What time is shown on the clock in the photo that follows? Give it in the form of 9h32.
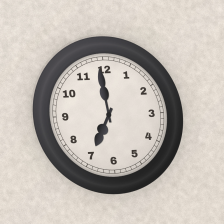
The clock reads 6h59
